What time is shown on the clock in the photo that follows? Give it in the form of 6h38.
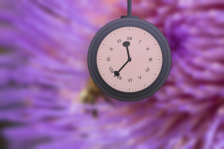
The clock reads 11h37
